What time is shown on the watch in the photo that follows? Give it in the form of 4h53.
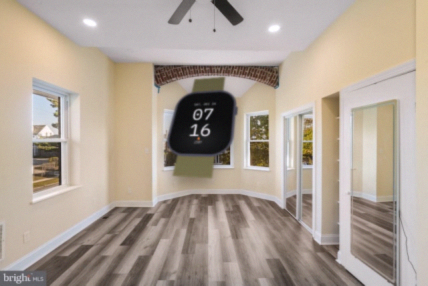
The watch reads 7h16
